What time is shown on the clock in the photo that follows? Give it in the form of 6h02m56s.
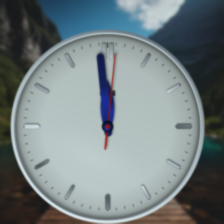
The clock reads 11h59m01s
